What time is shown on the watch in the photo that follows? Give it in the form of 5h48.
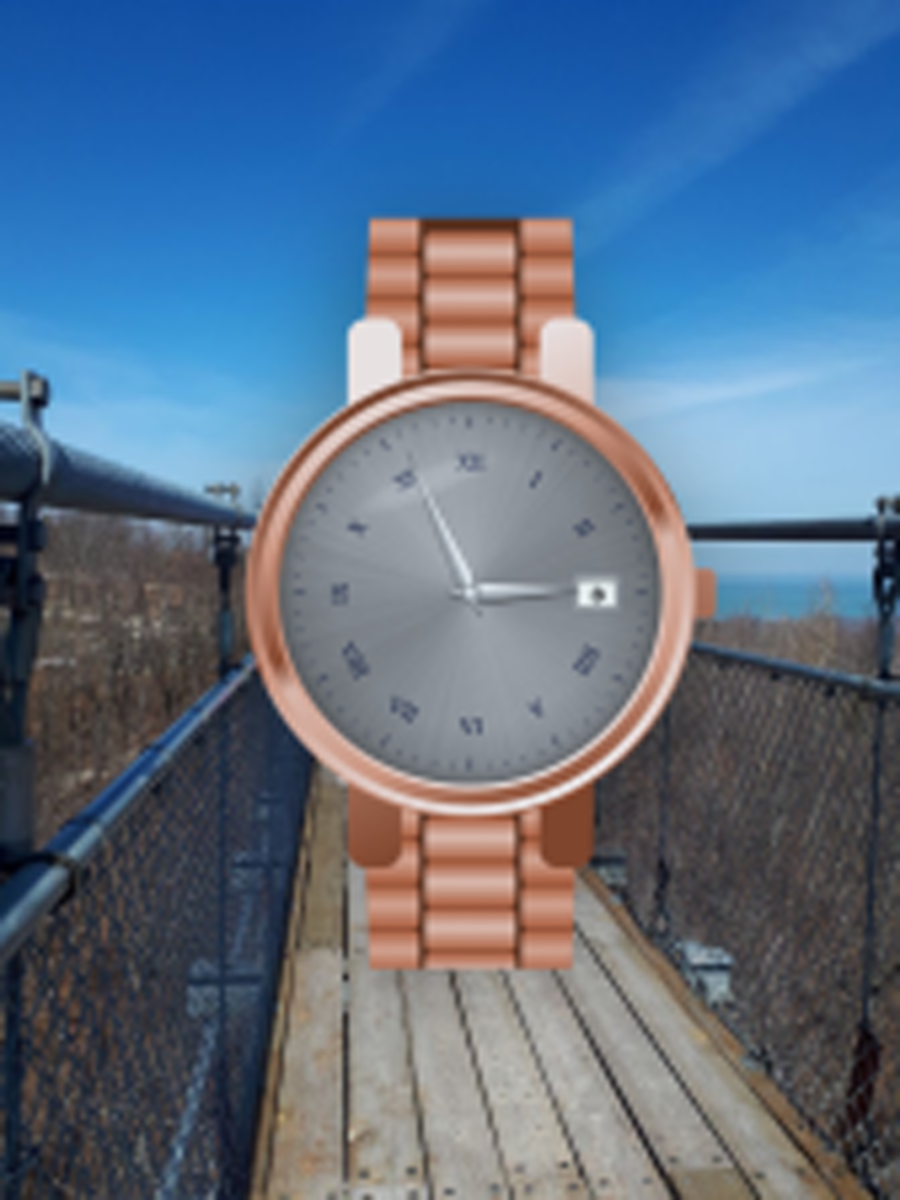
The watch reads 2h56
